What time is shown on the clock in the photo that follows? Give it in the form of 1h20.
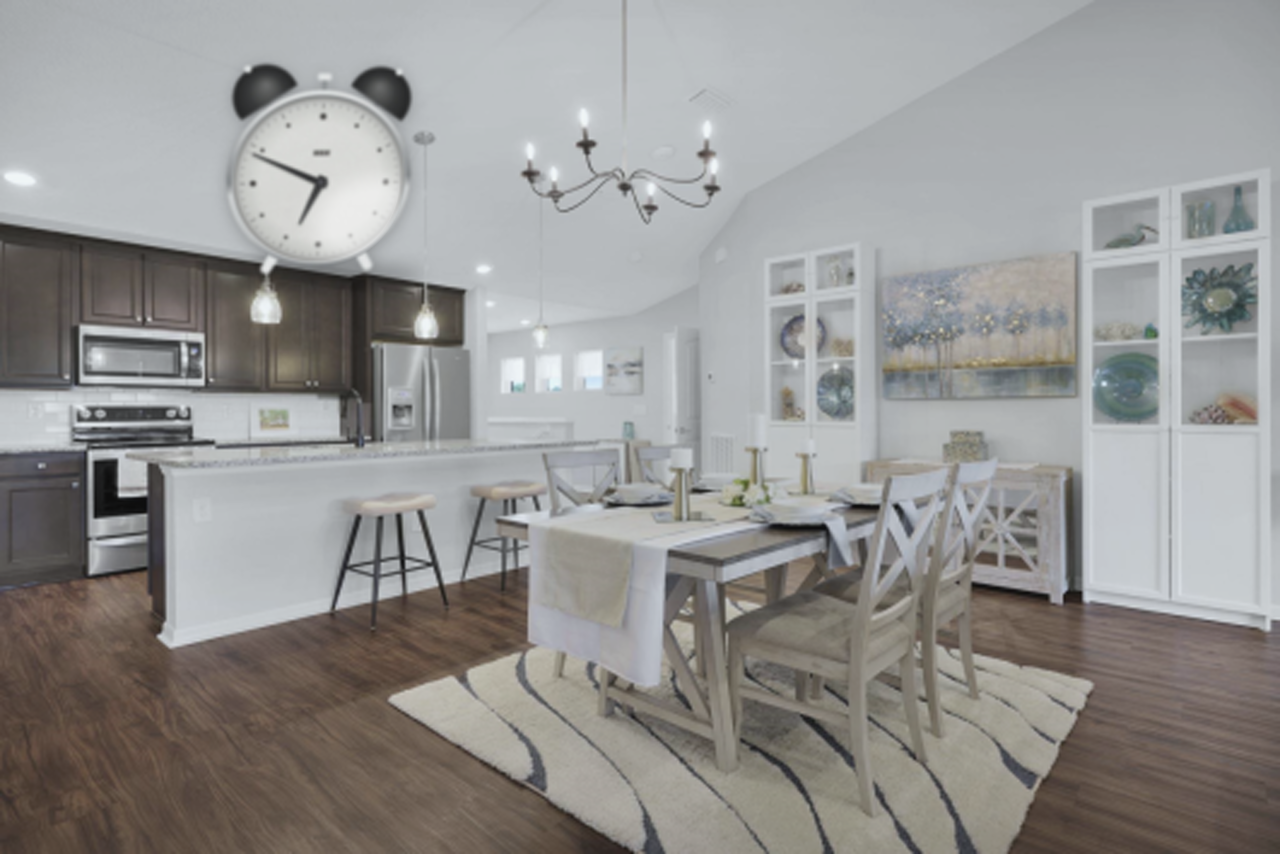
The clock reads 6h49
